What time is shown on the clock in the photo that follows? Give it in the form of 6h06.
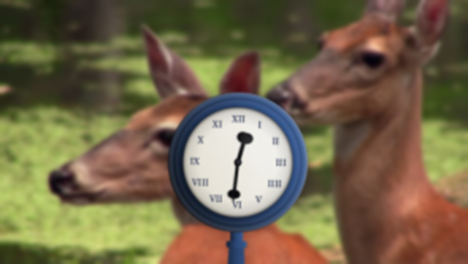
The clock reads 12h31
